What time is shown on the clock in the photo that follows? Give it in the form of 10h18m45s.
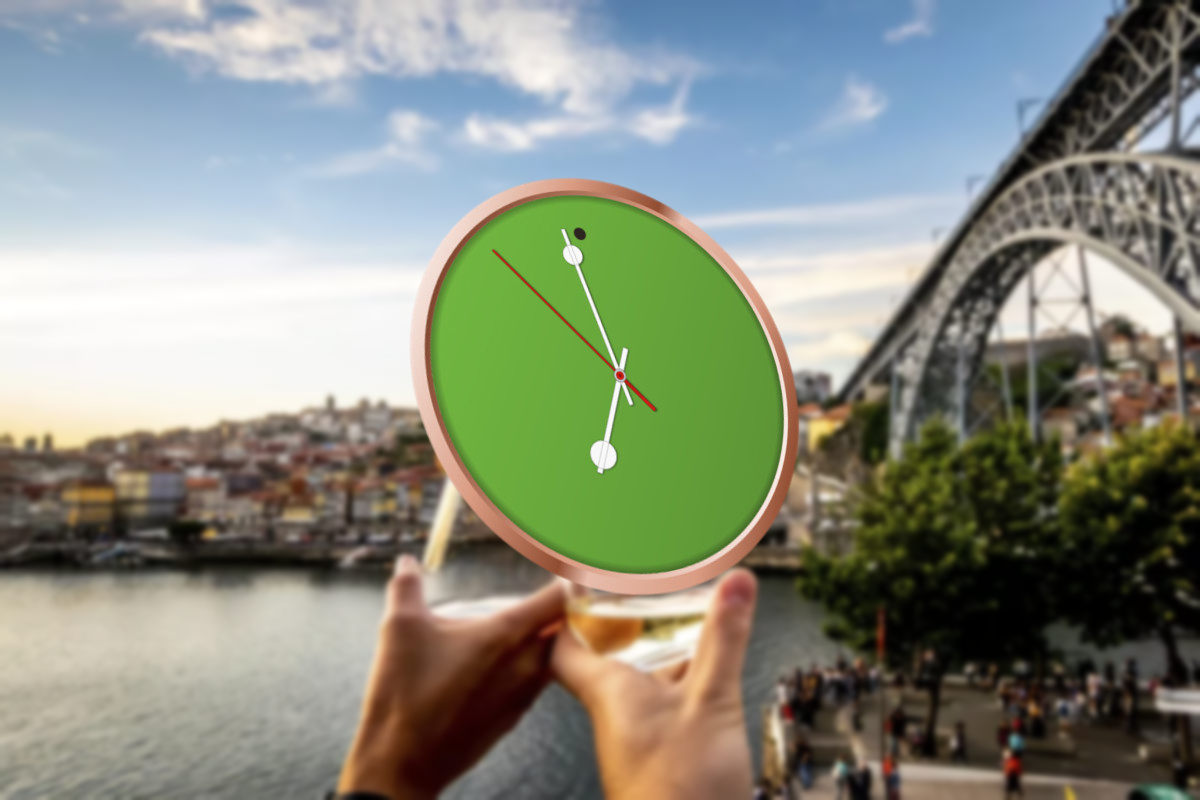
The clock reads 6h58m54s
